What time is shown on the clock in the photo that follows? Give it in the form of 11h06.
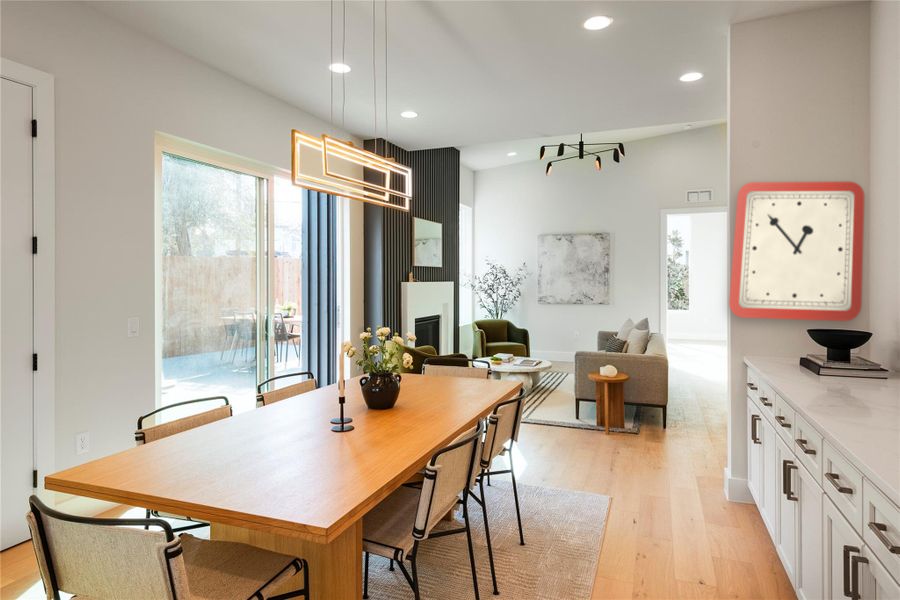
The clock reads 12h53
